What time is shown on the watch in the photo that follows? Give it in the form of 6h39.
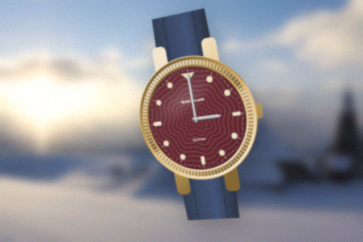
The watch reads 3h00
